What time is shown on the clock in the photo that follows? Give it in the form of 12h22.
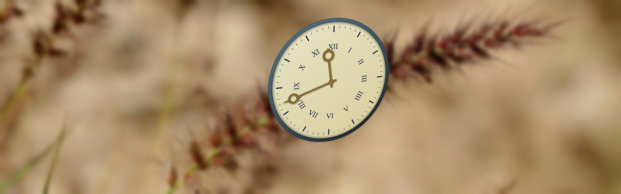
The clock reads 11h42
